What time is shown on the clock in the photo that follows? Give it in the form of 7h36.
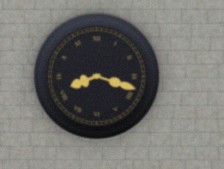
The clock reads 8h18
